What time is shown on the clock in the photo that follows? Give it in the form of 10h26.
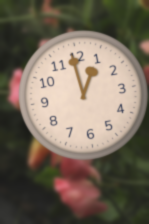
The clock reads 12h59
